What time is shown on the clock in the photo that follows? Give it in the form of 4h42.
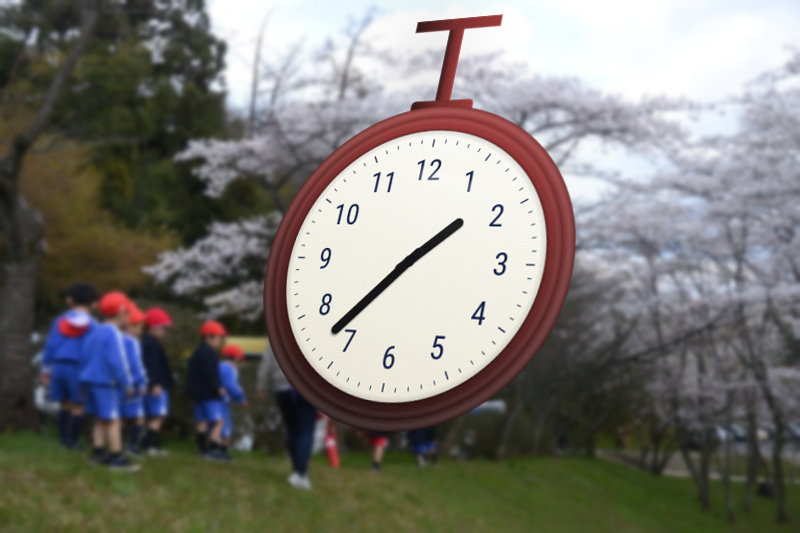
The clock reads 1h37
